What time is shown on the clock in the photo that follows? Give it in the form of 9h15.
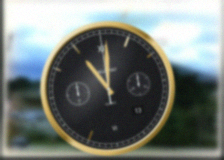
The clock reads 11h01
